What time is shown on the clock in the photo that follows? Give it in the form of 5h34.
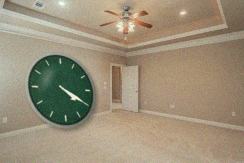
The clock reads 4h20
